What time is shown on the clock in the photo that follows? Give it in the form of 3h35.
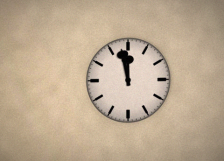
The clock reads 11h58
